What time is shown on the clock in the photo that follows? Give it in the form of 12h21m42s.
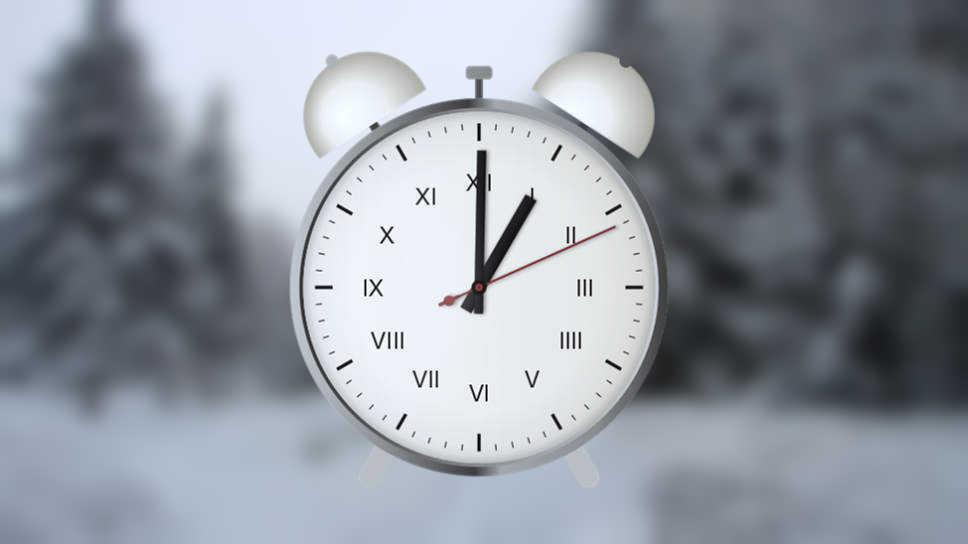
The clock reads 1h00m11s
